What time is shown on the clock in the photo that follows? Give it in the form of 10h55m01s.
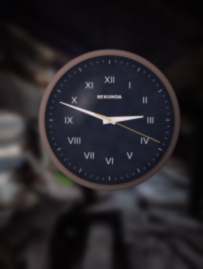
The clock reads 2h48m19s
